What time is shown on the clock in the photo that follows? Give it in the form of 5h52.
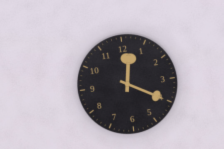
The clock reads 12h20
